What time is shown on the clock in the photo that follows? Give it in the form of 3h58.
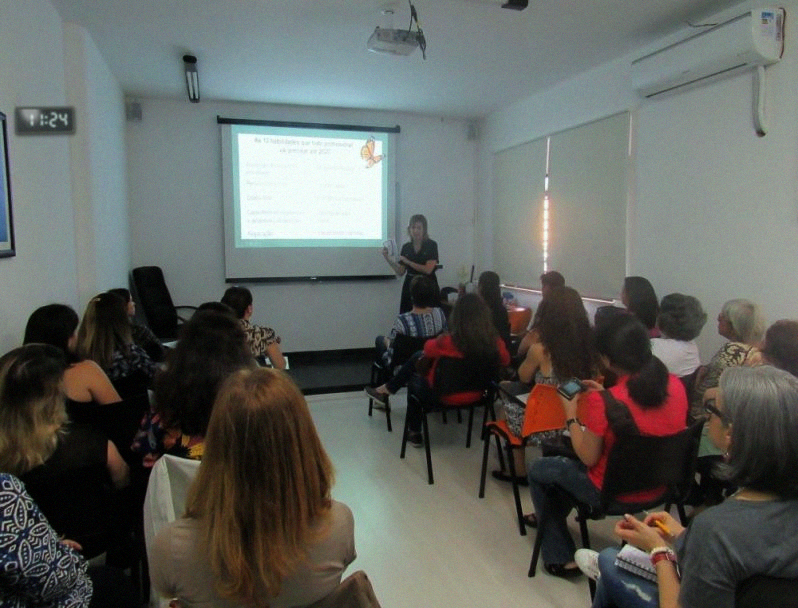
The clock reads 11h24
